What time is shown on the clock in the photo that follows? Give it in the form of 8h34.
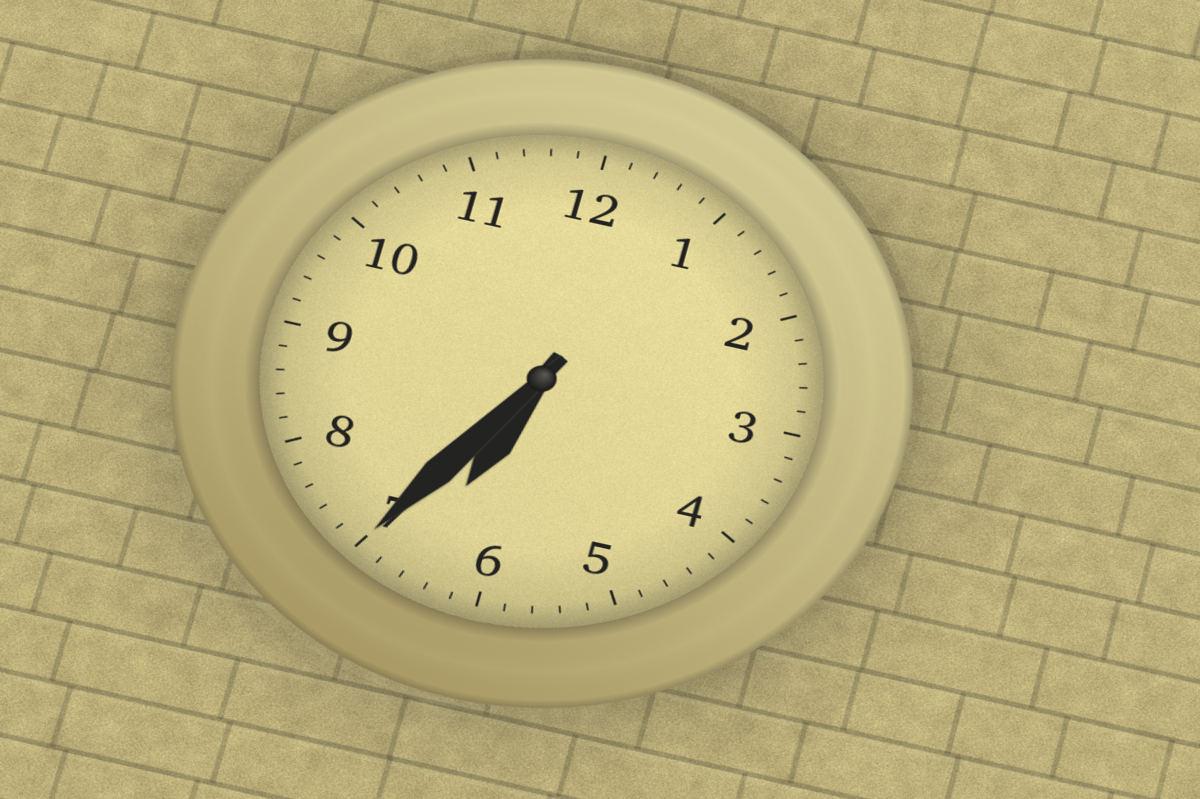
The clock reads 6h35
